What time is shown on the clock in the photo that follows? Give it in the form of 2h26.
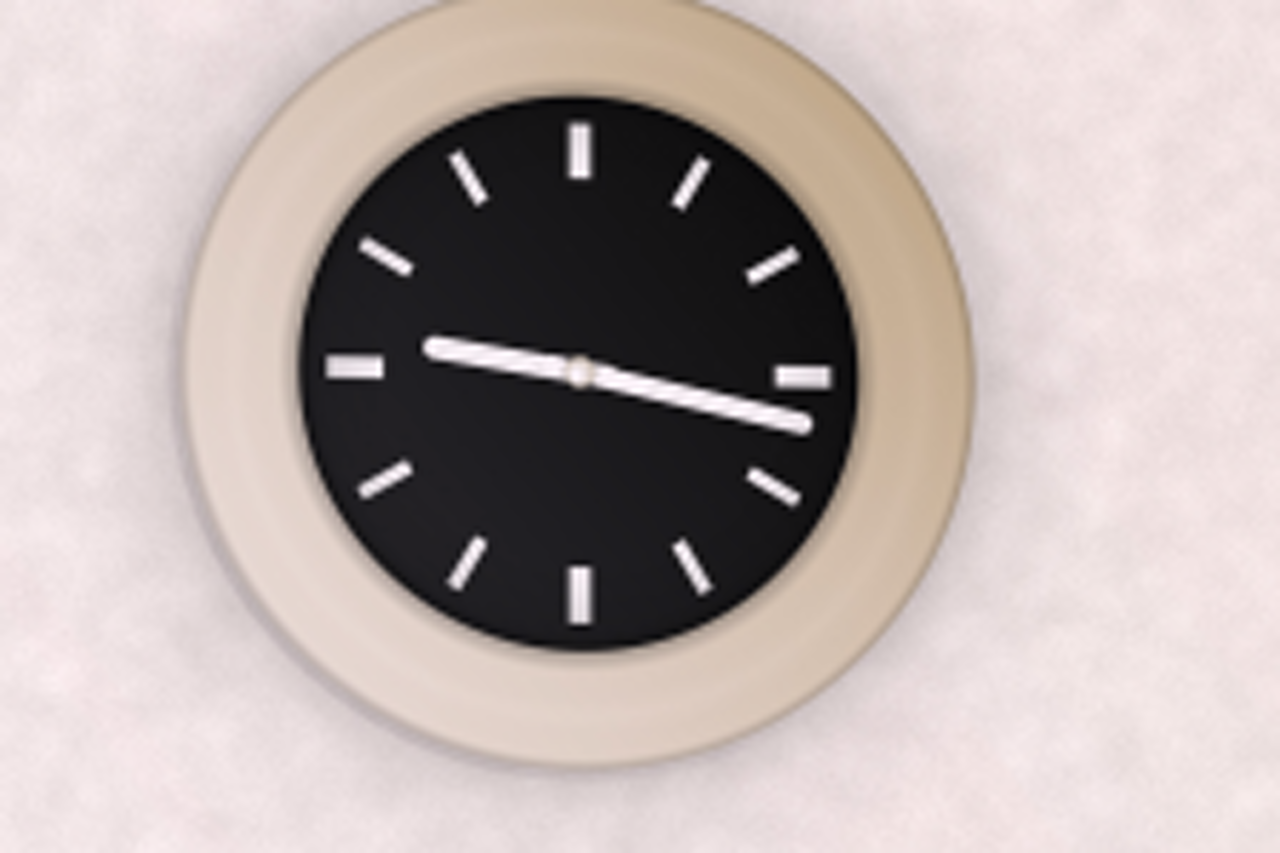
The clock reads 9h17
